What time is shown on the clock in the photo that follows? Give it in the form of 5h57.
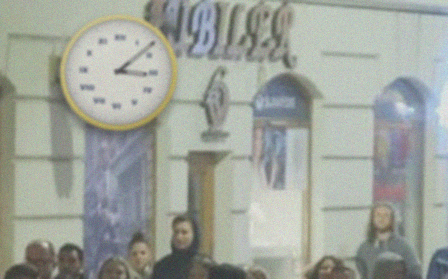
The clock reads 3h08
